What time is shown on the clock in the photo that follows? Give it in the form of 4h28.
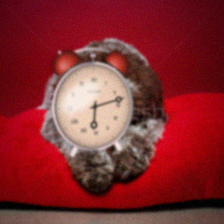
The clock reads 6h13
